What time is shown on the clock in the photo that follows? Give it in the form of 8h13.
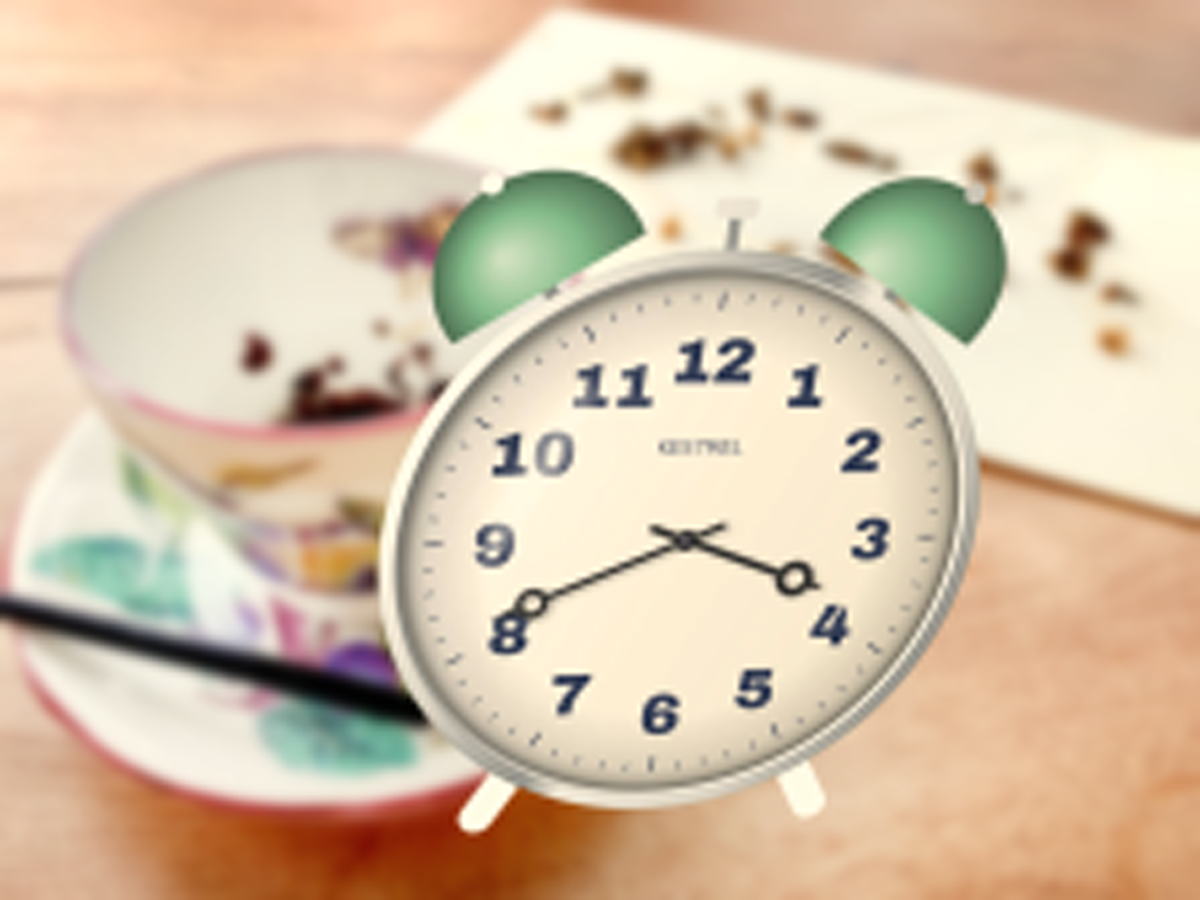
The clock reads 3h41
